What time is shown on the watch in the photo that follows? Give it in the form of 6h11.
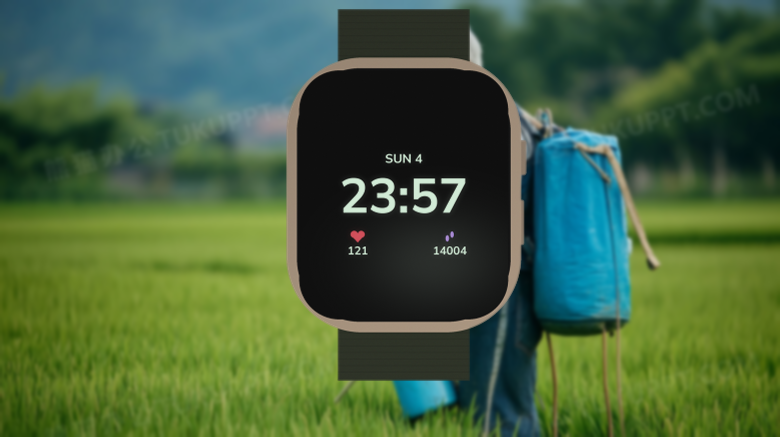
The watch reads 23h57
